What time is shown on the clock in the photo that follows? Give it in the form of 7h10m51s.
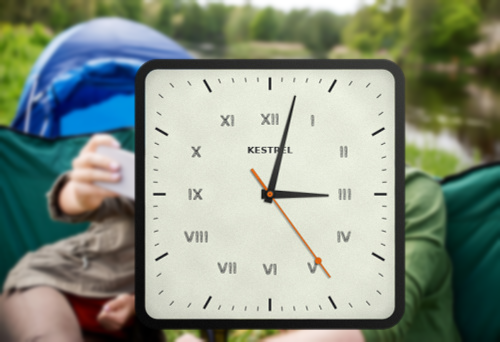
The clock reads 3h02m24s
